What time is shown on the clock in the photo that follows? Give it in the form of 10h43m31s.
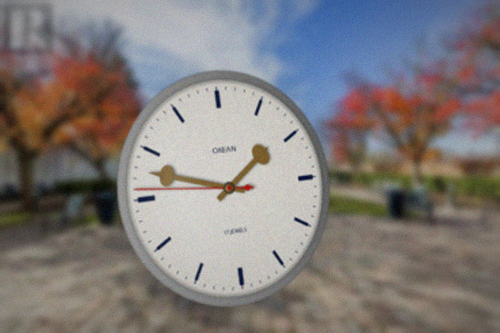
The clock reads 1h47m46s
